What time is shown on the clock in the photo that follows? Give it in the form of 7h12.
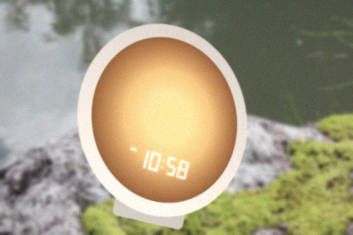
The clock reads 10h58
